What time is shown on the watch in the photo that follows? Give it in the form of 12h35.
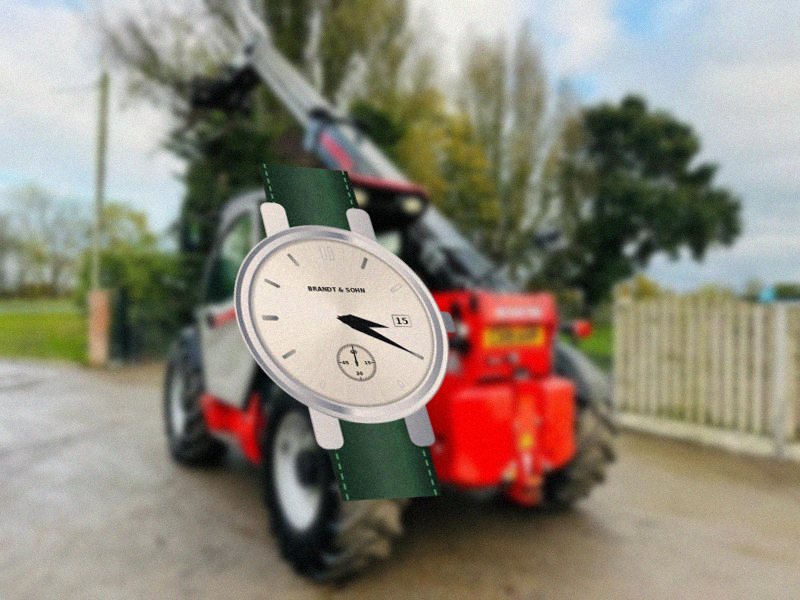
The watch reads 3h20
